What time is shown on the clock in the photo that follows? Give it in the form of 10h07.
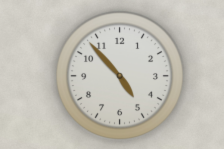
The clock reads 4h53
